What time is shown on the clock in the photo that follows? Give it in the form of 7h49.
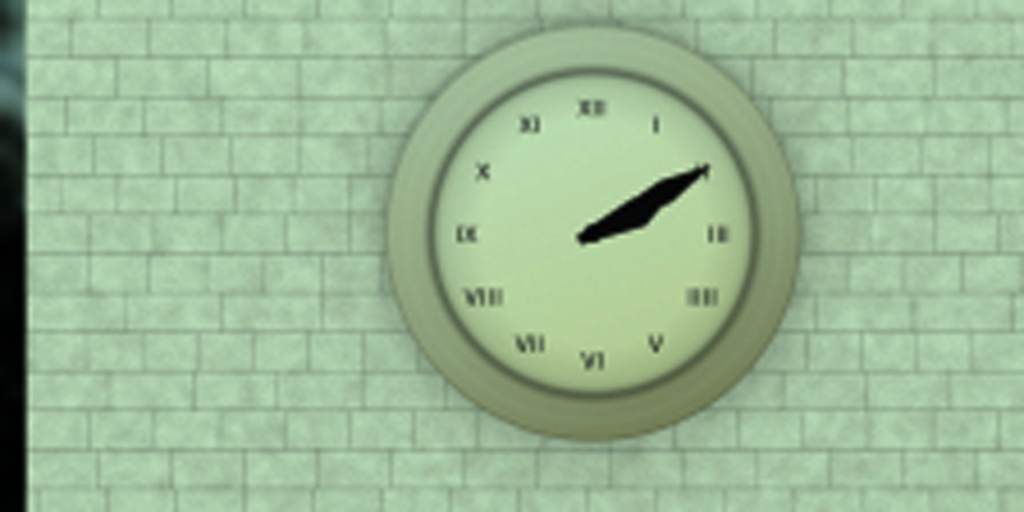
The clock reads 2h10
